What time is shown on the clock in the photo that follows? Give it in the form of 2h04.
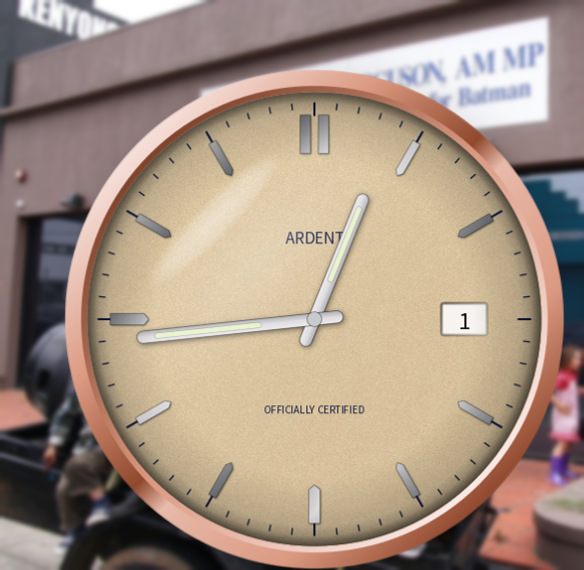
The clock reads 12h44
